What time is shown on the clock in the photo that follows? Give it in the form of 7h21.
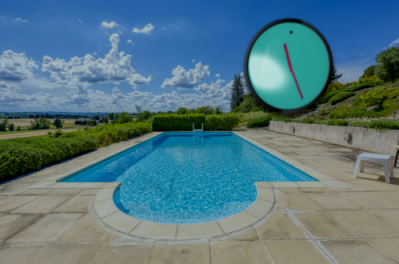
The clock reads 11h26
